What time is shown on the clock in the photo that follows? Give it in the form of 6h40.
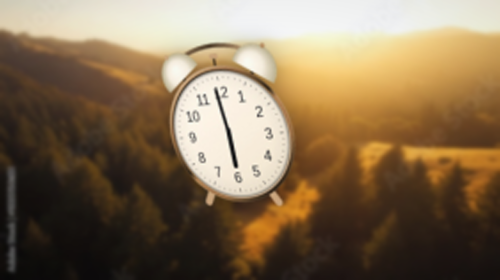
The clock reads 5h59
